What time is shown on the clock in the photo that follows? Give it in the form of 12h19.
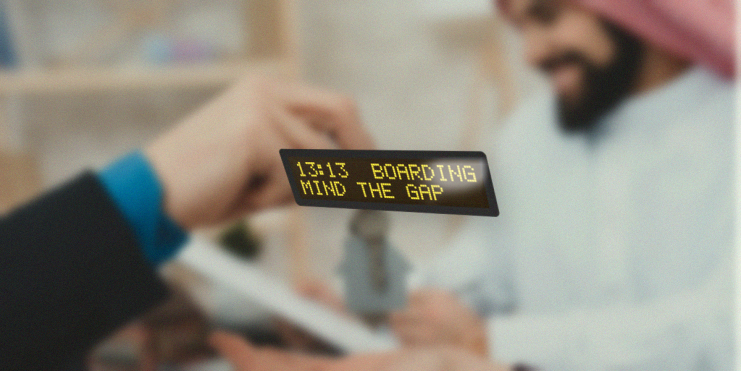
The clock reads 13h13
